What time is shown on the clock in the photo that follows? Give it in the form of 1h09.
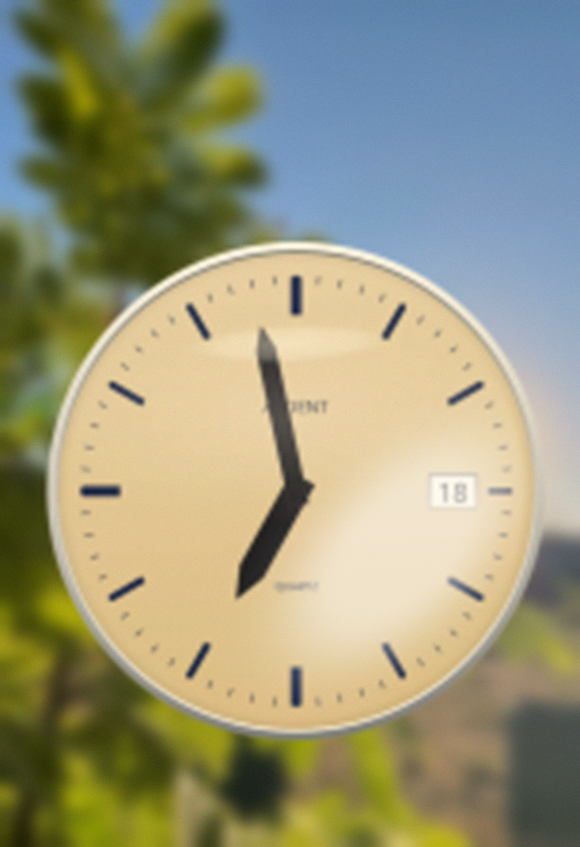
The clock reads 6h58
